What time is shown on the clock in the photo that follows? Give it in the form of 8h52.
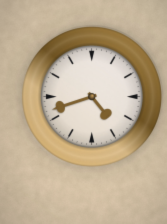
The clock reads 4h42
